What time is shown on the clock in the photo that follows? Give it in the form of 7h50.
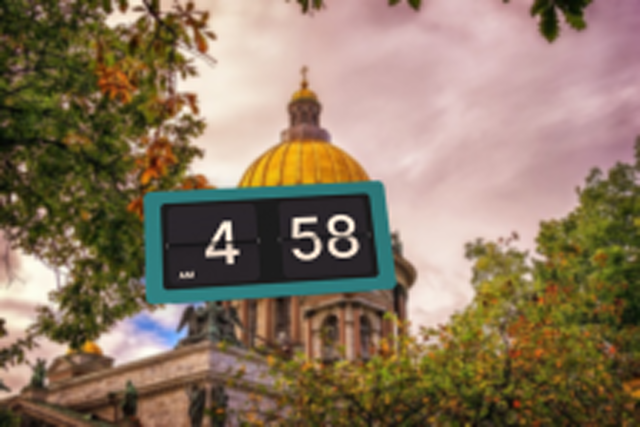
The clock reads 4h58
